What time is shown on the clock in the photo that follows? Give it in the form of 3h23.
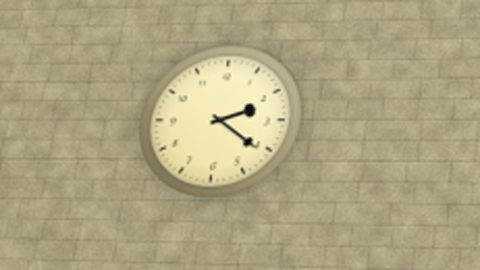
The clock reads 2h21
